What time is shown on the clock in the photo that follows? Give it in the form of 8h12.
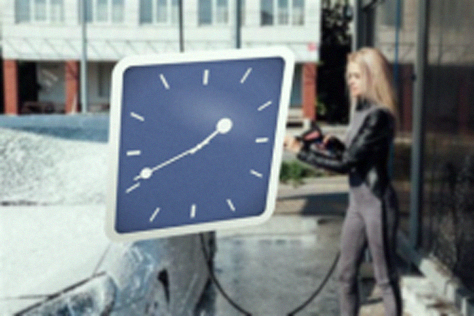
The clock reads 1h41
